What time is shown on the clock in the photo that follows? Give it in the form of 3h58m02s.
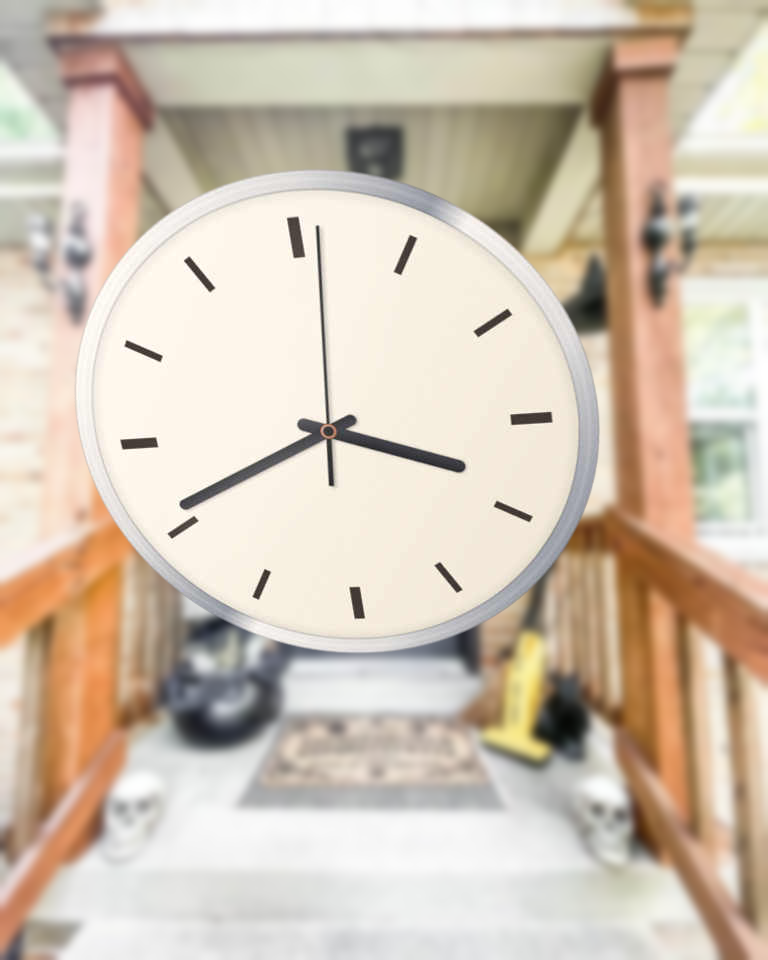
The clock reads 3h41m01s
